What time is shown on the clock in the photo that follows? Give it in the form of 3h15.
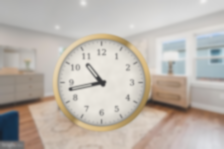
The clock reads 10h43
